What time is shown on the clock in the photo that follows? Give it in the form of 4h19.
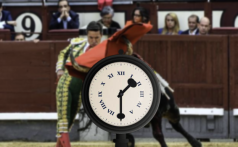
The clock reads 1h30
